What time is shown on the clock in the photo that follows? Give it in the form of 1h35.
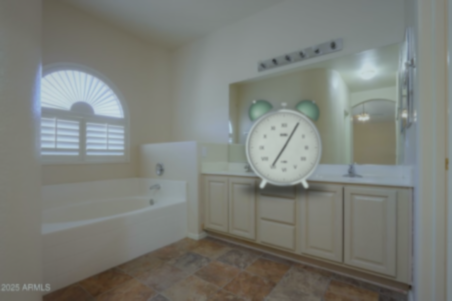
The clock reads 7h05
